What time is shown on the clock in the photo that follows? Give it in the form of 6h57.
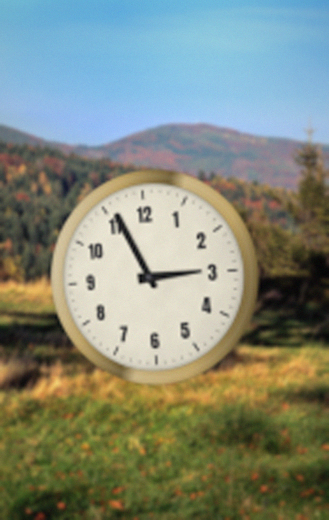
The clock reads 2h56
